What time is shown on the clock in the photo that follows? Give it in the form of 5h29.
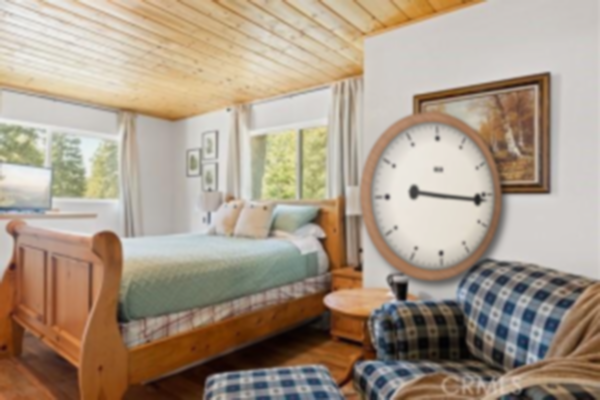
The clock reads 9h16
